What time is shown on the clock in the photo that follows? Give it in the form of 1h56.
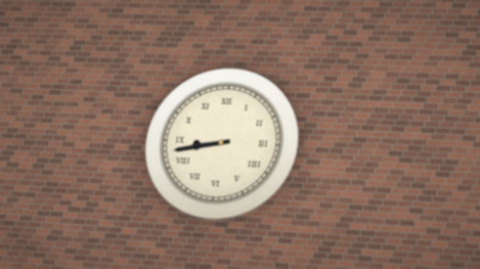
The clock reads 8h43
